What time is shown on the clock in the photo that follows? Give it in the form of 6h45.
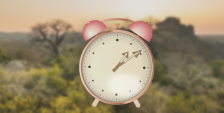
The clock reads 1h09
